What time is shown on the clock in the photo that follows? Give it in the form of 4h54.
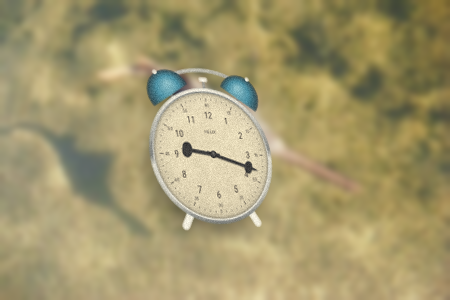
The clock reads 9h18
